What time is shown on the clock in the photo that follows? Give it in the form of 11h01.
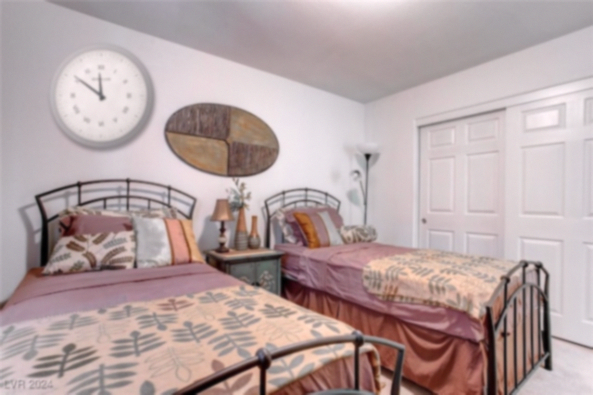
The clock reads 11h51
